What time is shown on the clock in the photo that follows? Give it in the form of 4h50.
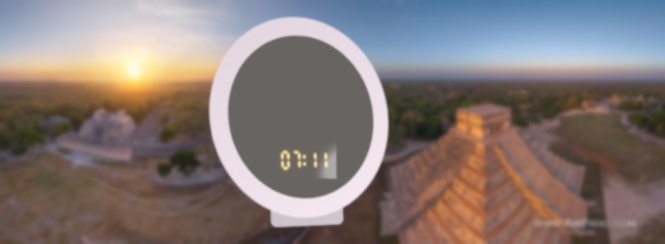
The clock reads 7h11
